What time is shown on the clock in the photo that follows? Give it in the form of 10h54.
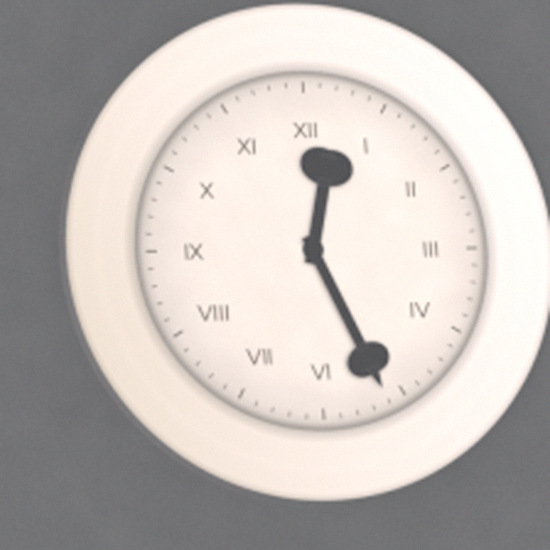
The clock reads 12h26
